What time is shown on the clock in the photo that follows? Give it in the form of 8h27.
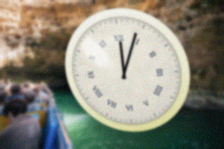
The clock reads 12h04
